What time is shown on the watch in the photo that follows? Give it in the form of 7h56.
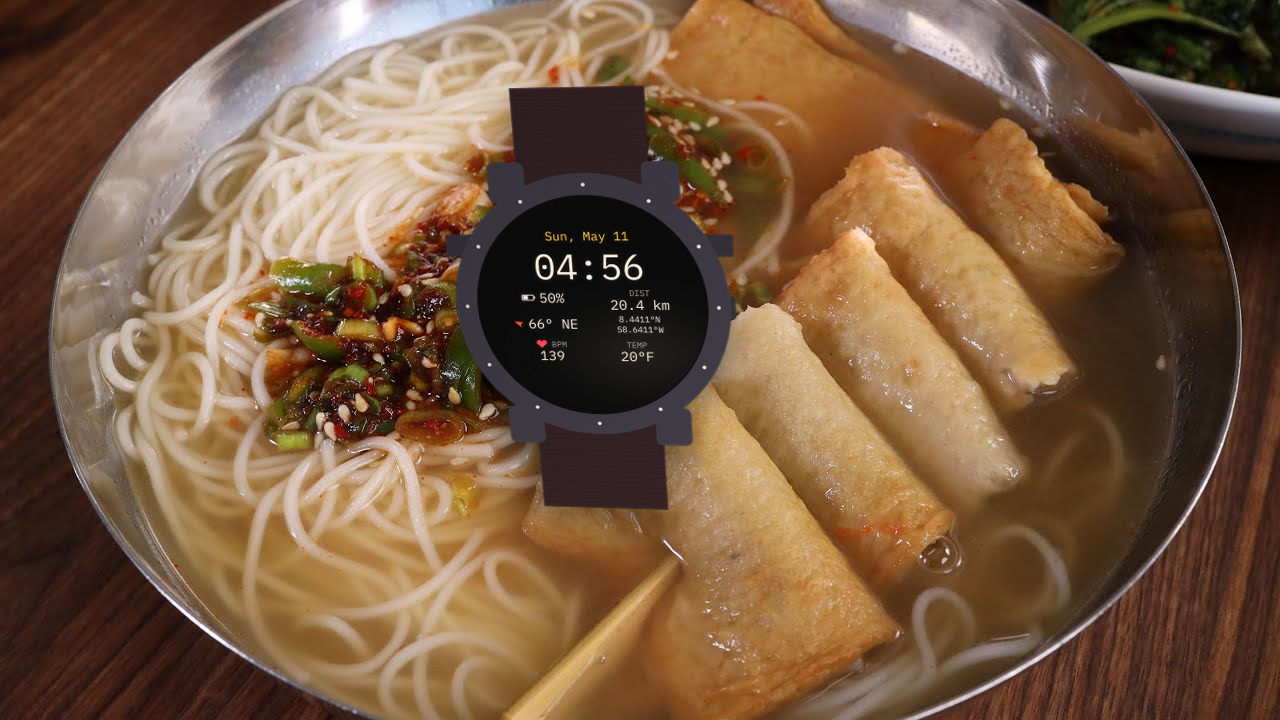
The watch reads 4h56
